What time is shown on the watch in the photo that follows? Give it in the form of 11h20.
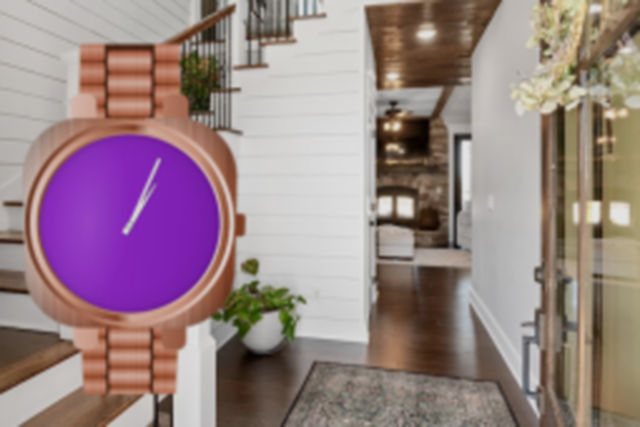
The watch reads 1h04
